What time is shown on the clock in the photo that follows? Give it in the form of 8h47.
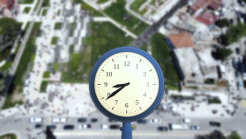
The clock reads 8h39
